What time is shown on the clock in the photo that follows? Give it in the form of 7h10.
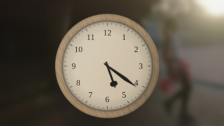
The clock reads 5h21
